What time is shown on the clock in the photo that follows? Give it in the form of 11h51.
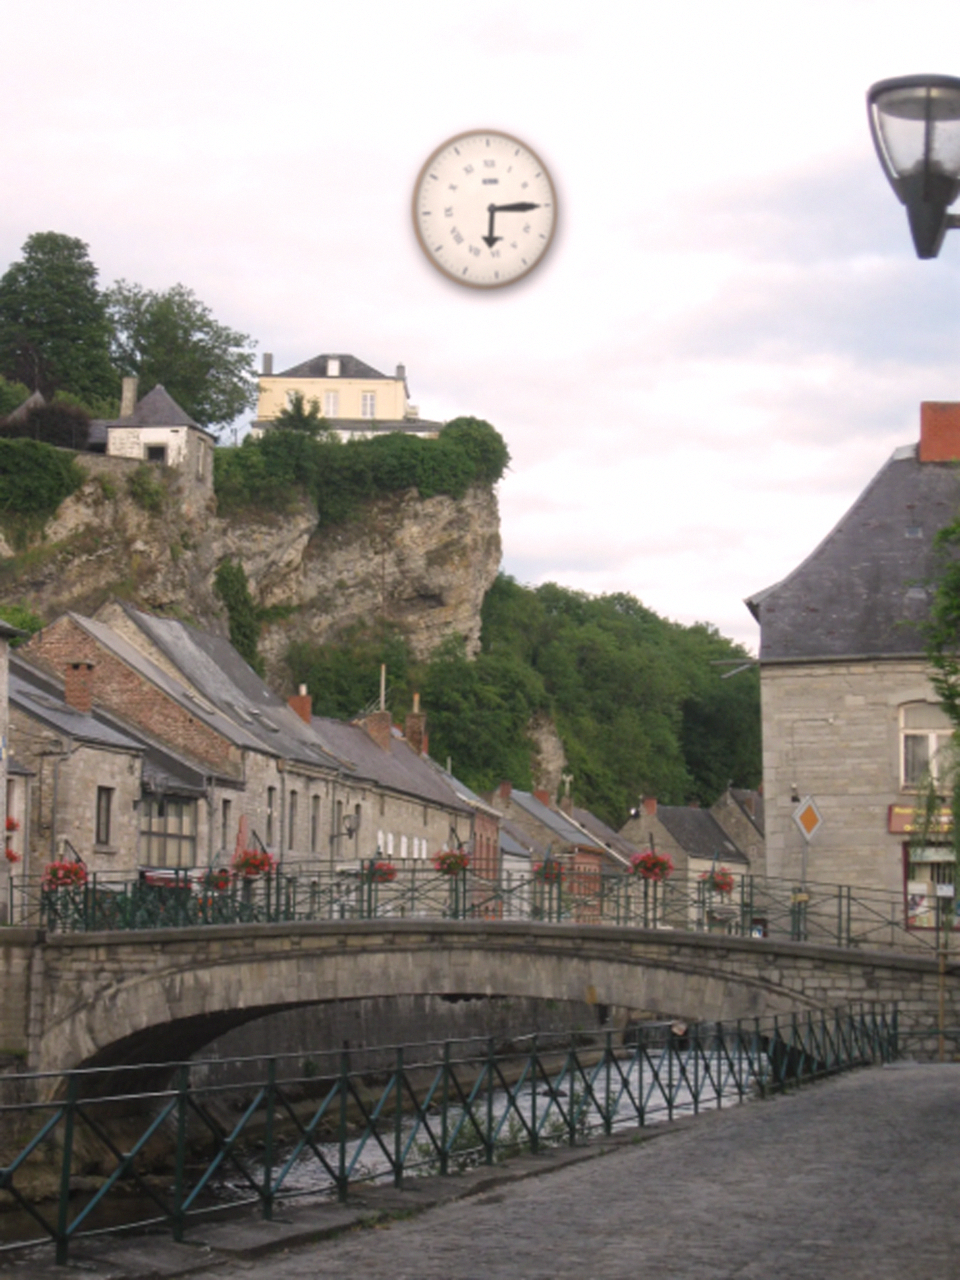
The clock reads 6h15
